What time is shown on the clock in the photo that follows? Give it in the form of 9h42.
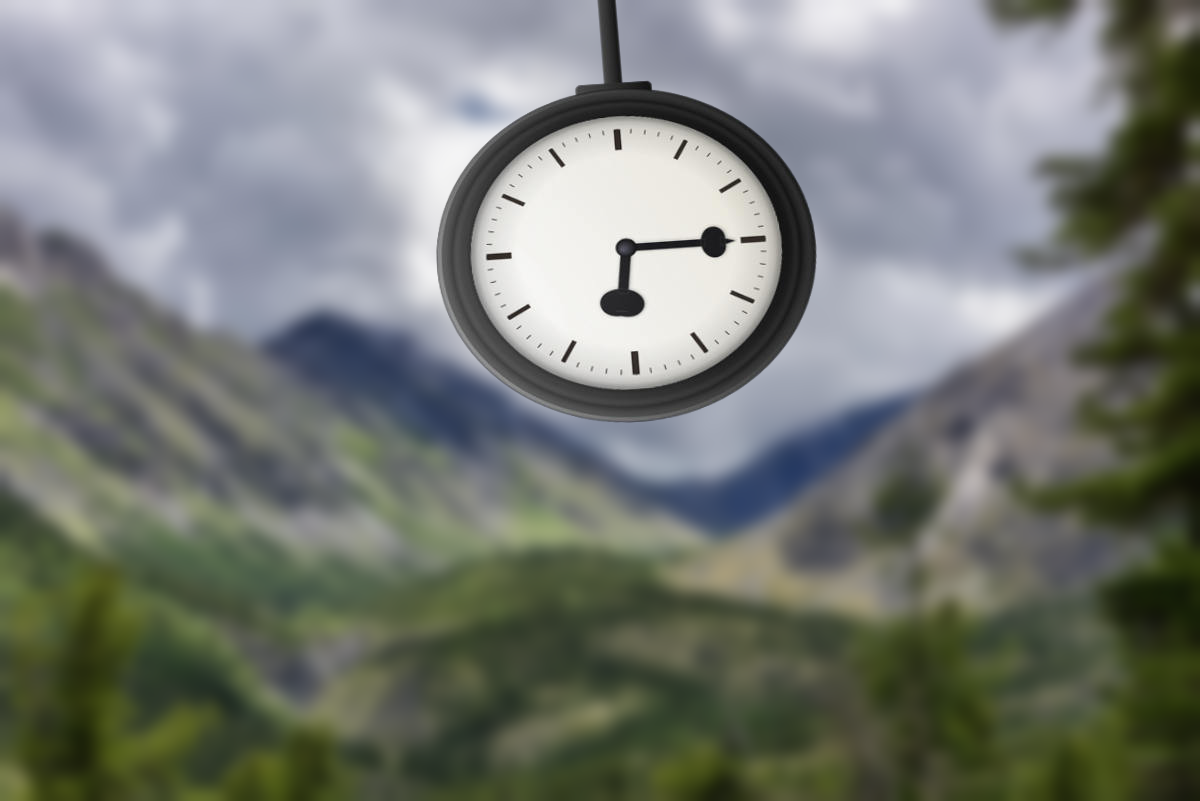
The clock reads 6h15
